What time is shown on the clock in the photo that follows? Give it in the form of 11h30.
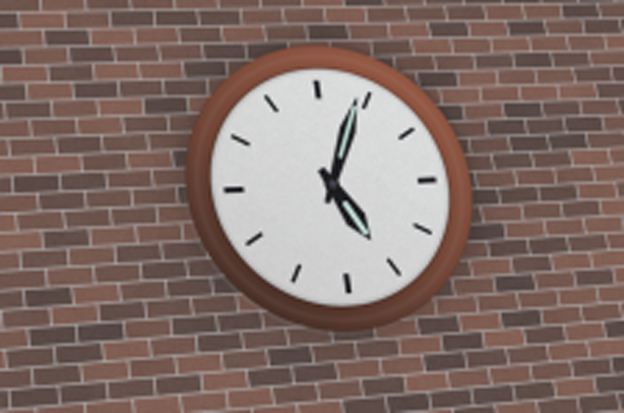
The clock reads 5h04
